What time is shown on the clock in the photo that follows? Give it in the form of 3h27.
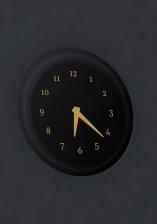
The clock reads 6h22
